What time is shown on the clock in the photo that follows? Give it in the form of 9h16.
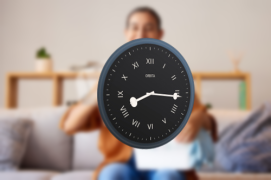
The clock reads 8h16
